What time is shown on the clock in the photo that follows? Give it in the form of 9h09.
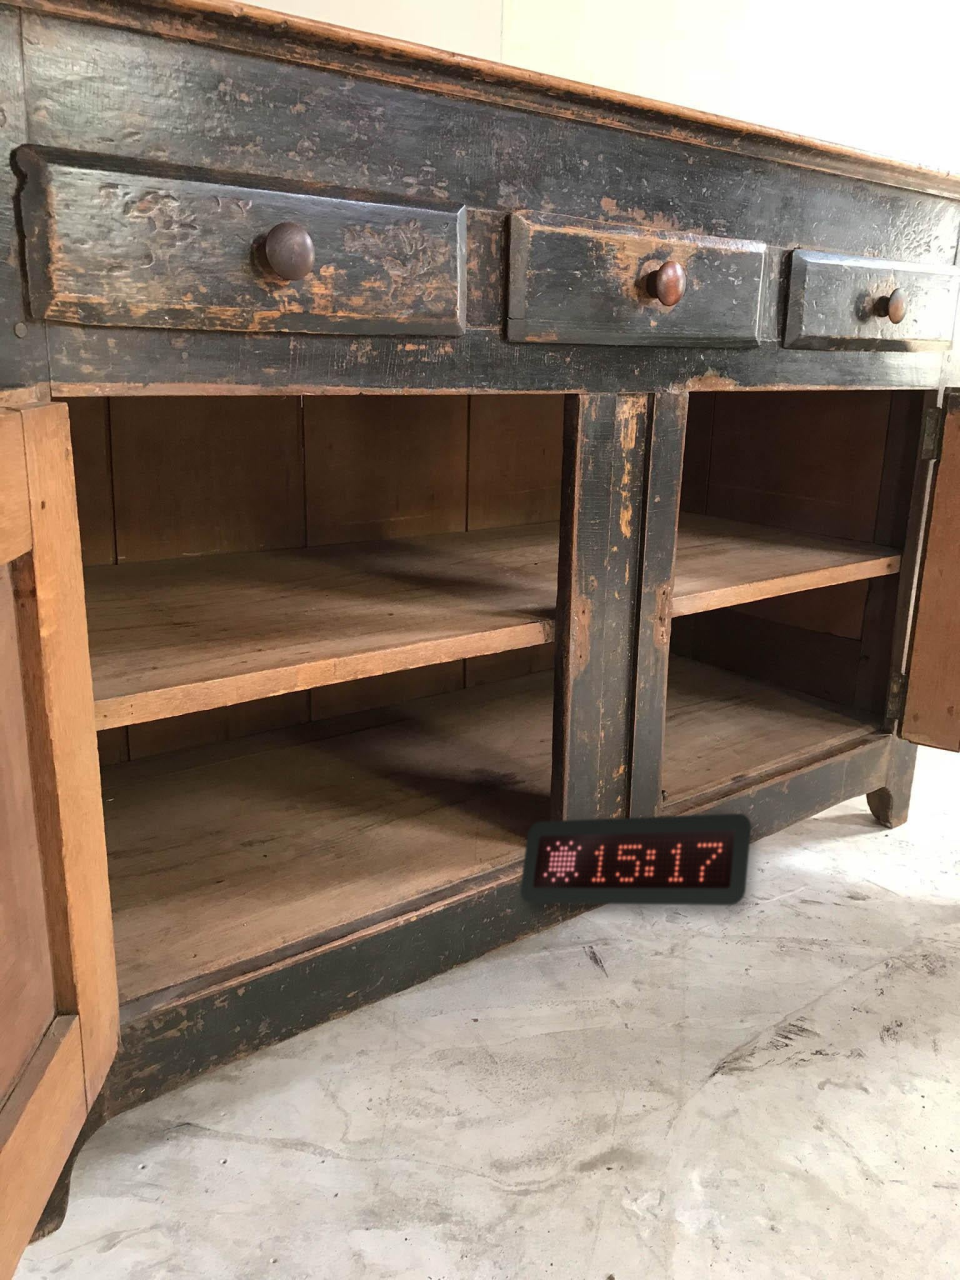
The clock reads 15h17
